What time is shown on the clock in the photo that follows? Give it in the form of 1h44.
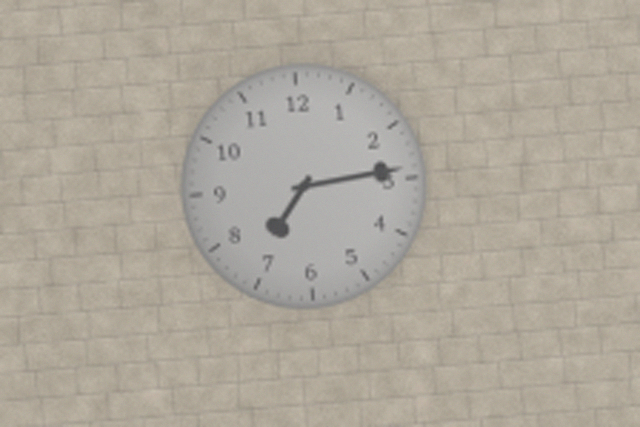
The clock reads 7h14
